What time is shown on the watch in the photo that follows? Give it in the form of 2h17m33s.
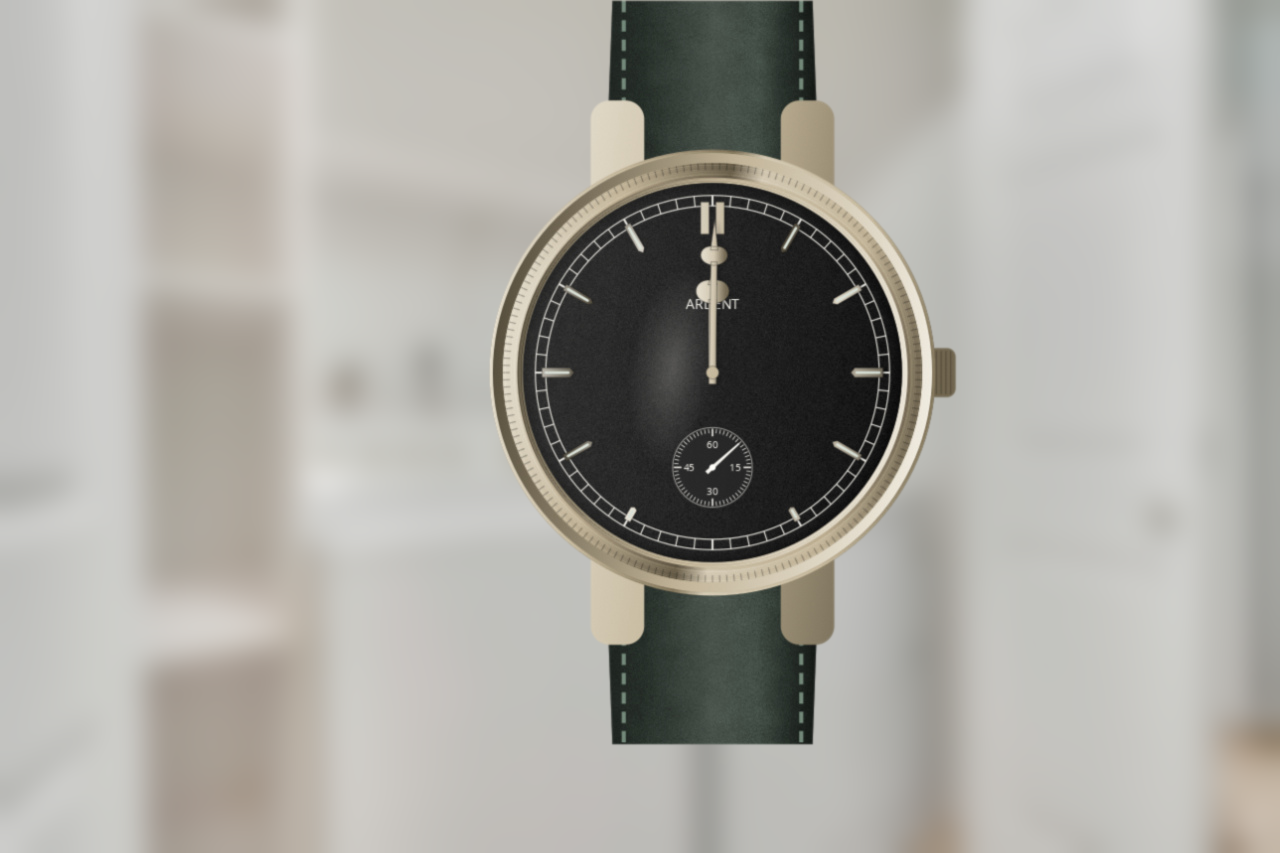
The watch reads 12h00m08s
